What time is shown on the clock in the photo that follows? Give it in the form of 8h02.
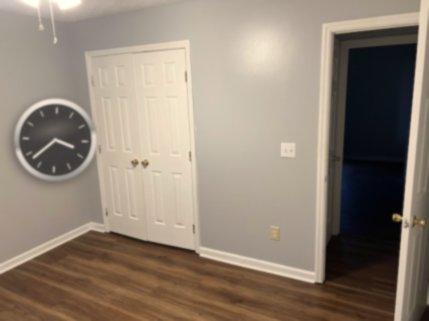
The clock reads 3h38
